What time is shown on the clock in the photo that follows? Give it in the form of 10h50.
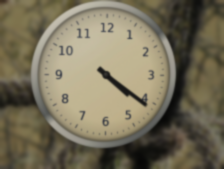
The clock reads 4h21
